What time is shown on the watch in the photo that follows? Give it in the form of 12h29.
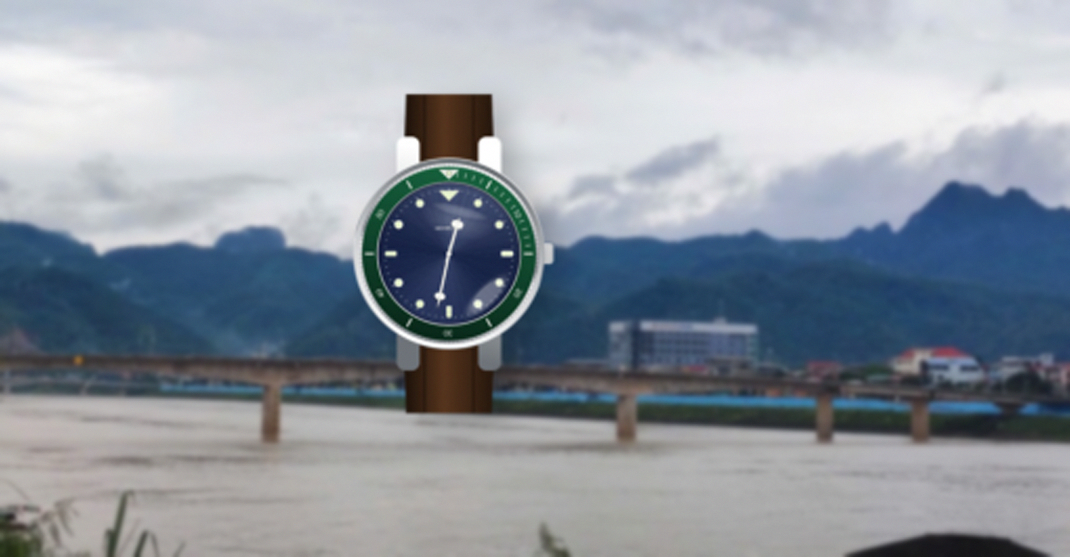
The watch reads 12h32
